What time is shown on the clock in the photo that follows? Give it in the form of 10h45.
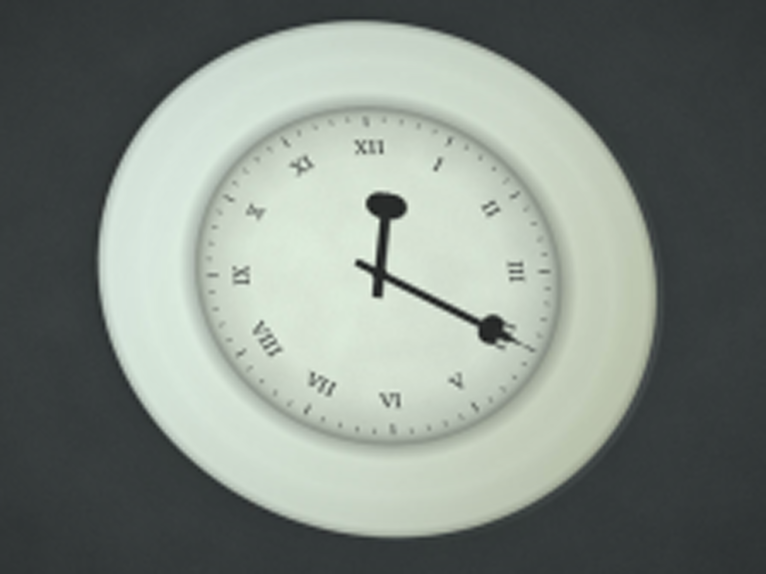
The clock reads 12h20
